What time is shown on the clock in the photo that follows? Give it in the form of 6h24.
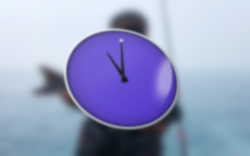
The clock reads 11h00
